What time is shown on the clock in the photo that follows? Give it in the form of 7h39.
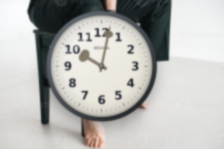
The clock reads 10h02
